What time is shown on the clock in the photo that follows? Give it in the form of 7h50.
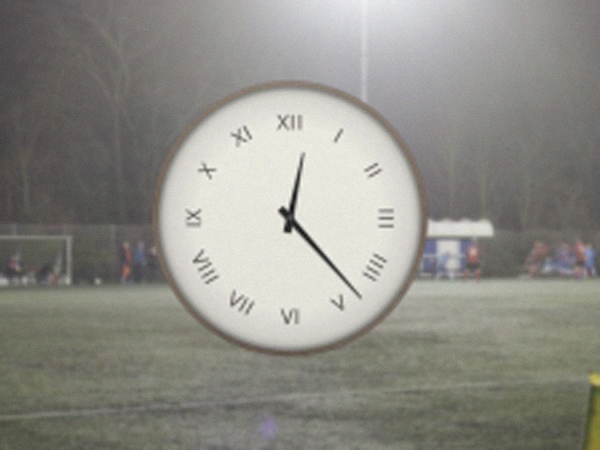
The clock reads 12h23
